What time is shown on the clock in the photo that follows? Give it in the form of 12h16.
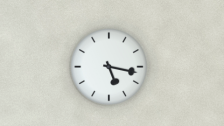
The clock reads 5h17
